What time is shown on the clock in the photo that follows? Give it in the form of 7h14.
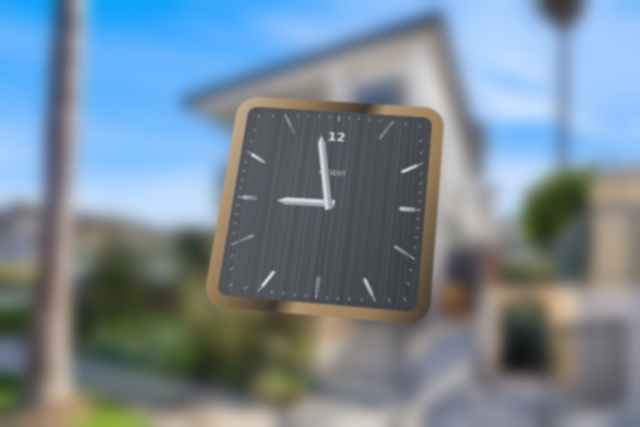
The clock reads 8h58
